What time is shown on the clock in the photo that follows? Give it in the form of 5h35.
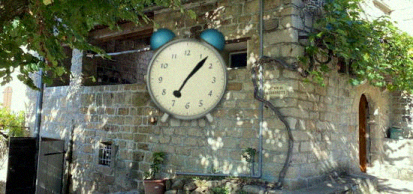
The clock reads 7h07
